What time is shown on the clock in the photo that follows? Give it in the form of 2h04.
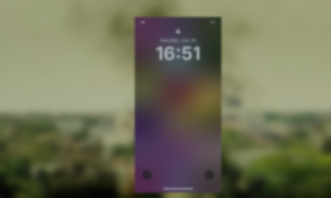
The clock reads 16h51
